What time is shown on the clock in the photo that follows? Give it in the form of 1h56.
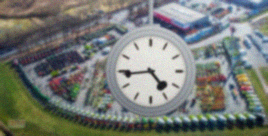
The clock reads 4h44
